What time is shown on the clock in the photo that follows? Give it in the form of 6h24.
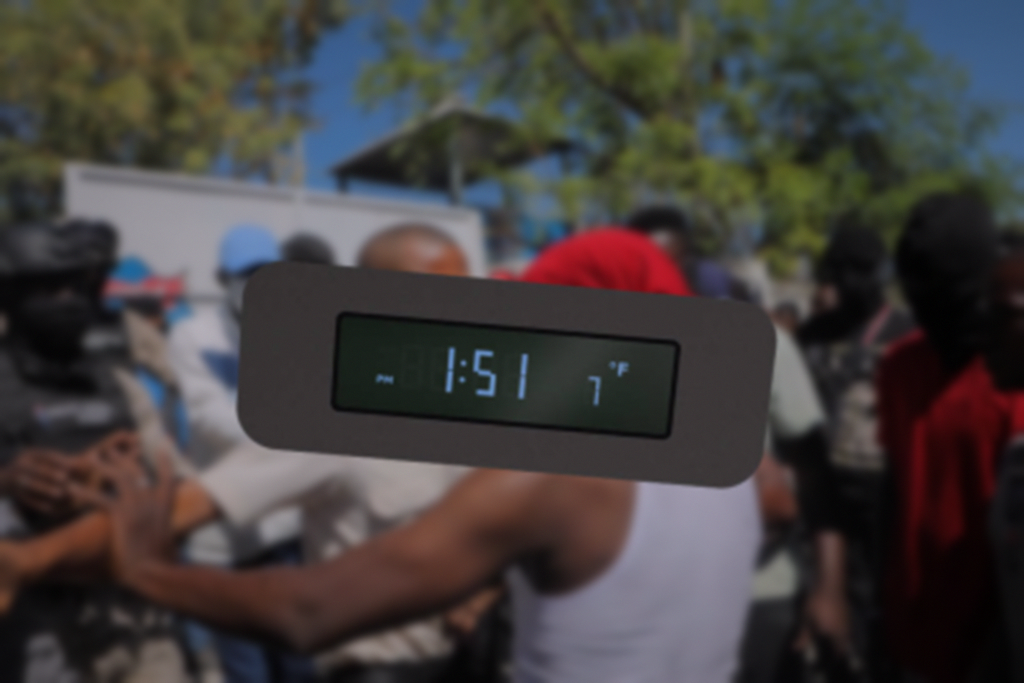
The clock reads 1h51
